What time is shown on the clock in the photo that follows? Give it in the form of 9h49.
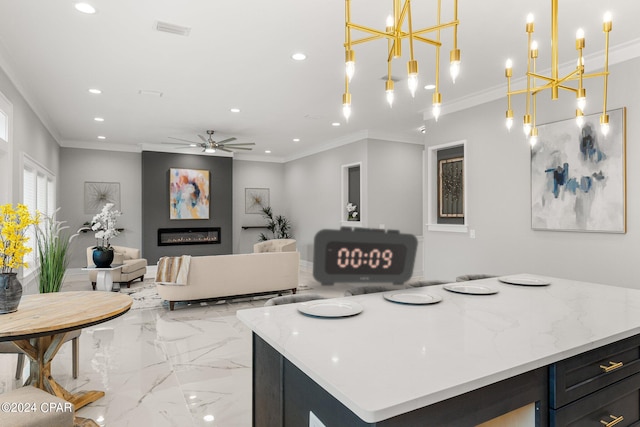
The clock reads 0h09
